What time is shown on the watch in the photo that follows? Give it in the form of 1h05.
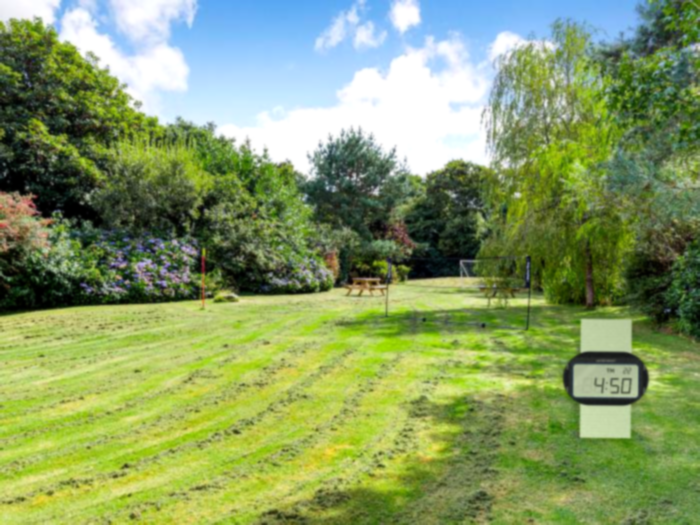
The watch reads 4h50
